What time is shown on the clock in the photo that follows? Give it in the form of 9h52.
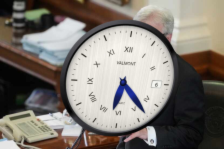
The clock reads 6h23
